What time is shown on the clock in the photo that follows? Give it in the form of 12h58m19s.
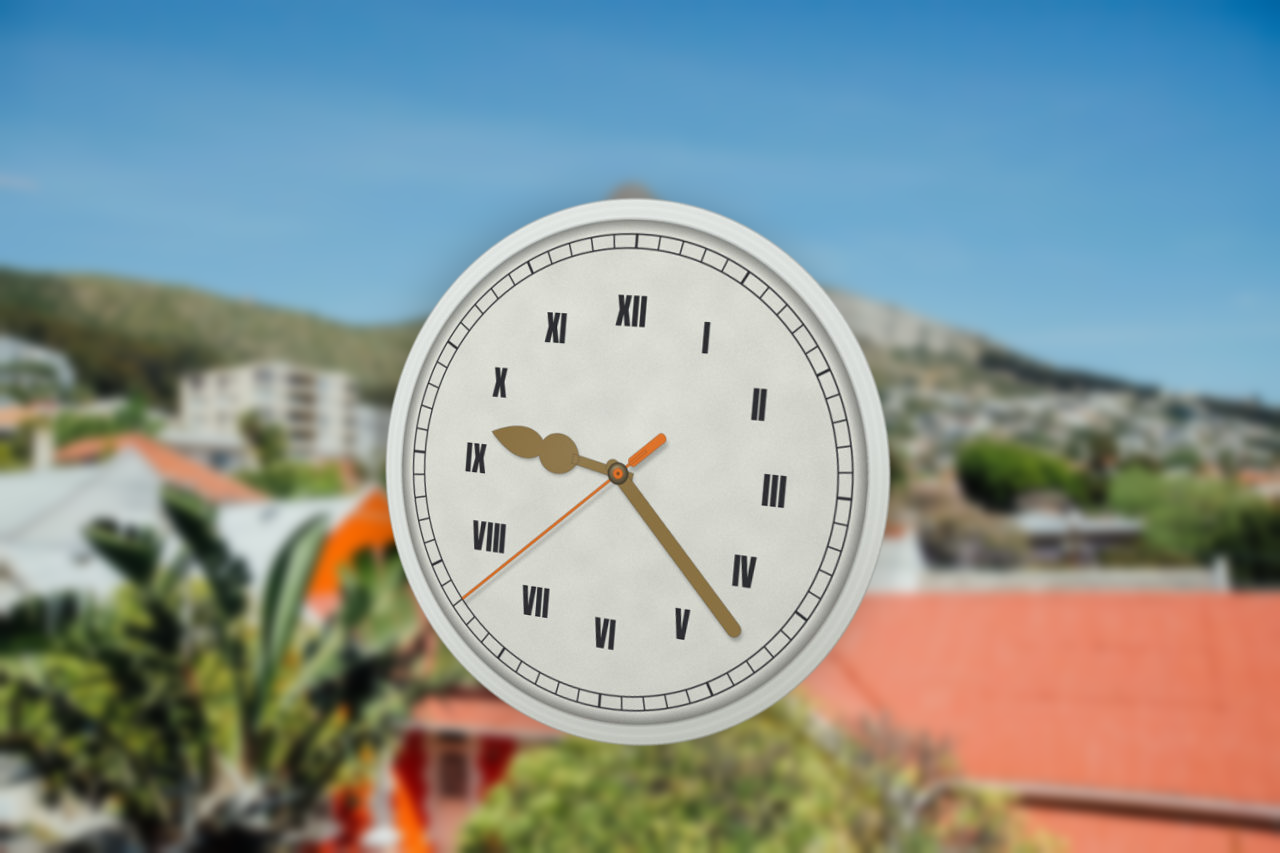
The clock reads 9h22m38s
